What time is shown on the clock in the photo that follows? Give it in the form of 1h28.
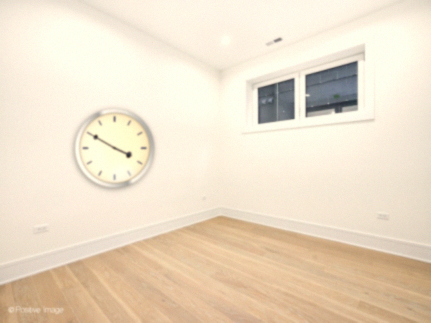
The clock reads 3h50
